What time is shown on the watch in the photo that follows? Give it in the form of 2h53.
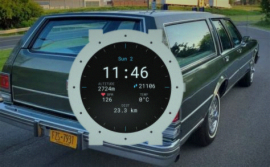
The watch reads 11h46
